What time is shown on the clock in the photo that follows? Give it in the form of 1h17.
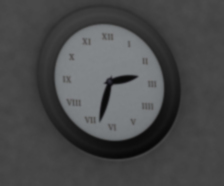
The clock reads 2h33
